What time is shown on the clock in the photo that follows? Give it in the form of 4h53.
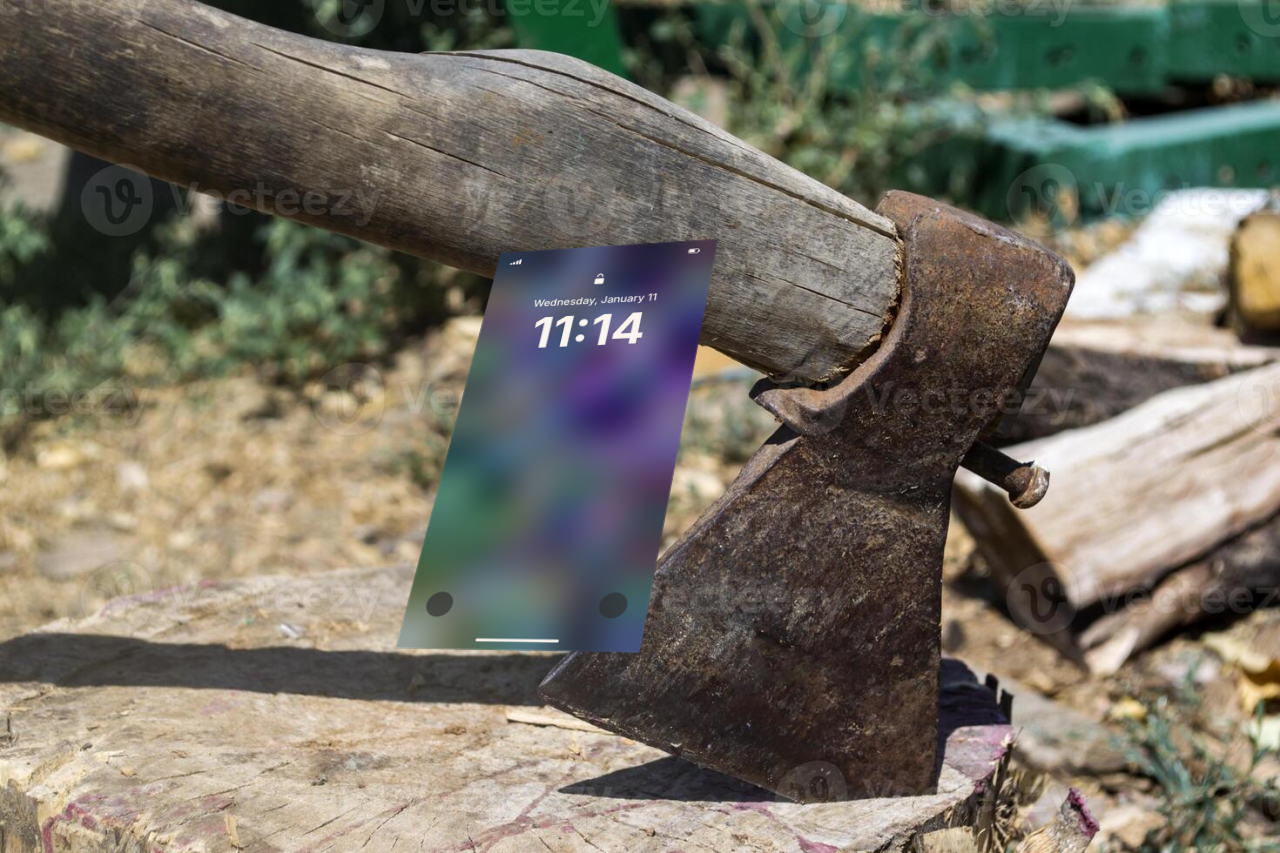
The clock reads 11h14
